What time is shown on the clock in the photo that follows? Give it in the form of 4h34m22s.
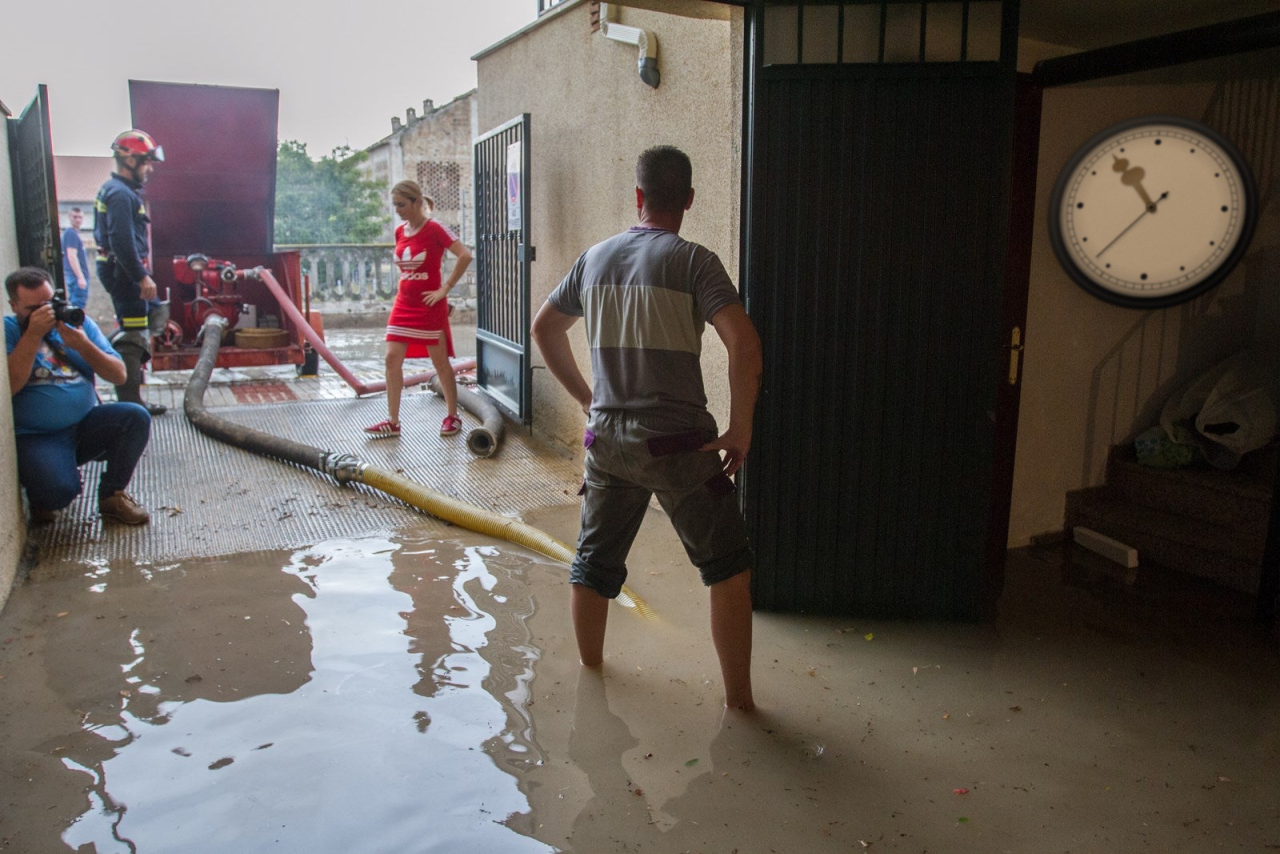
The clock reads 10h53m37s
